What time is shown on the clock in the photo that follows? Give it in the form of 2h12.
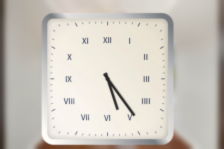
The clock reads 5h24
